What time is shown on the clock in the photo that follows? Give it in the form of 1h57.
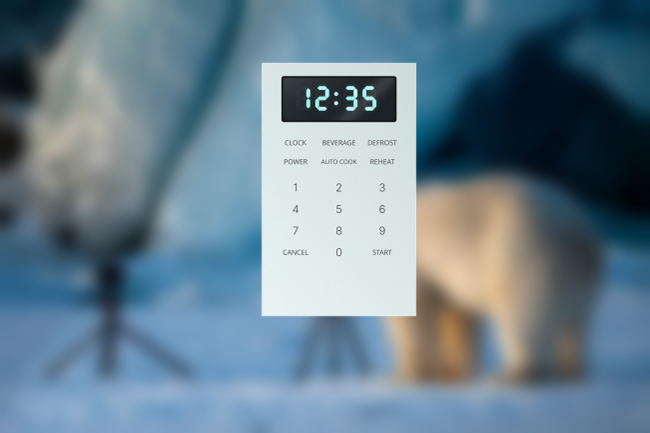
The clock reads 12h35
